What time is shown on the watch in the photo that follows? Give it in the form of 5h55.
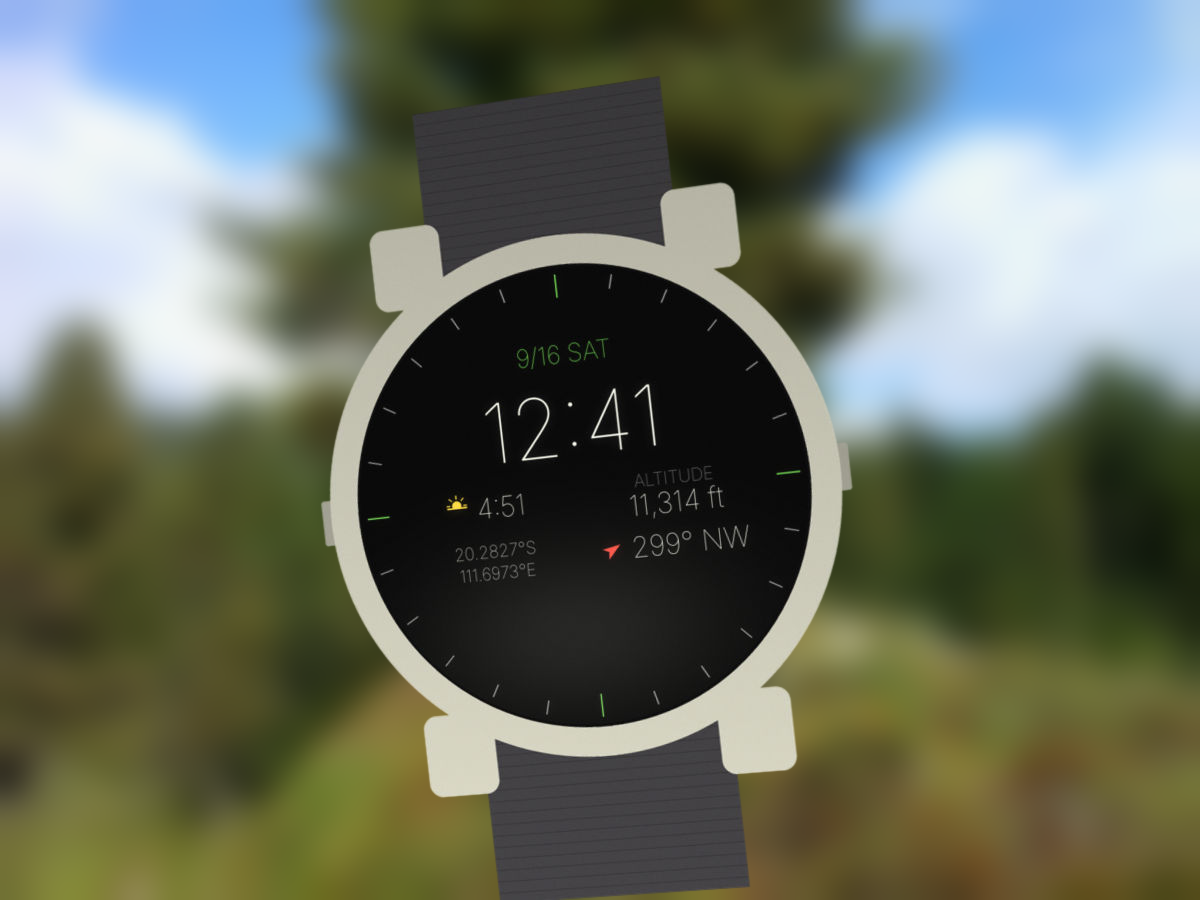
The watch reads 12h41
